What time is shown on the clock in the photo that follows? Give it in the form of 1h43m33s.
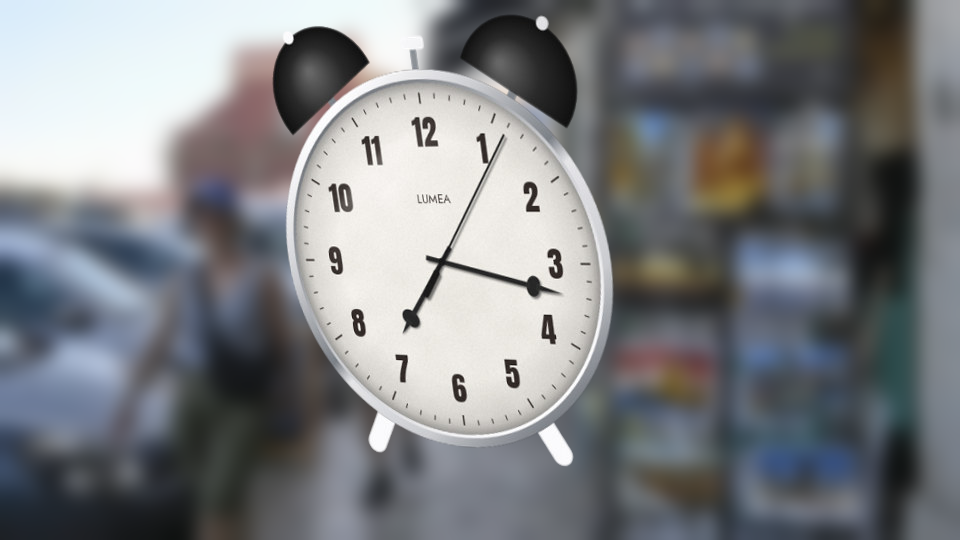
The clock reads 7h17m06s
